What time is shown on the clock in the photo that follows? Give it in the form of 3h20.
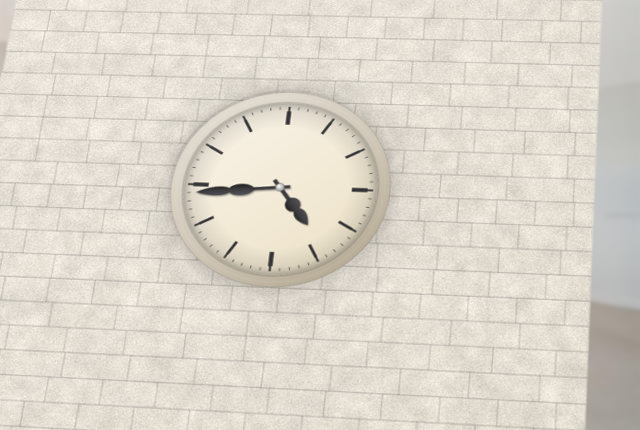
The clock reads 4h44
